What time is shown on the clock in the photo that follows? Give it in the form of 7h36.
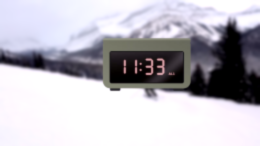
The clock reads 11h33
